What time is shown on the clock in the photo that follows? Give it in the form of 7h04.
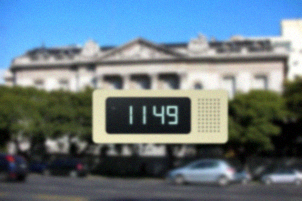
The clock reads 11h49
